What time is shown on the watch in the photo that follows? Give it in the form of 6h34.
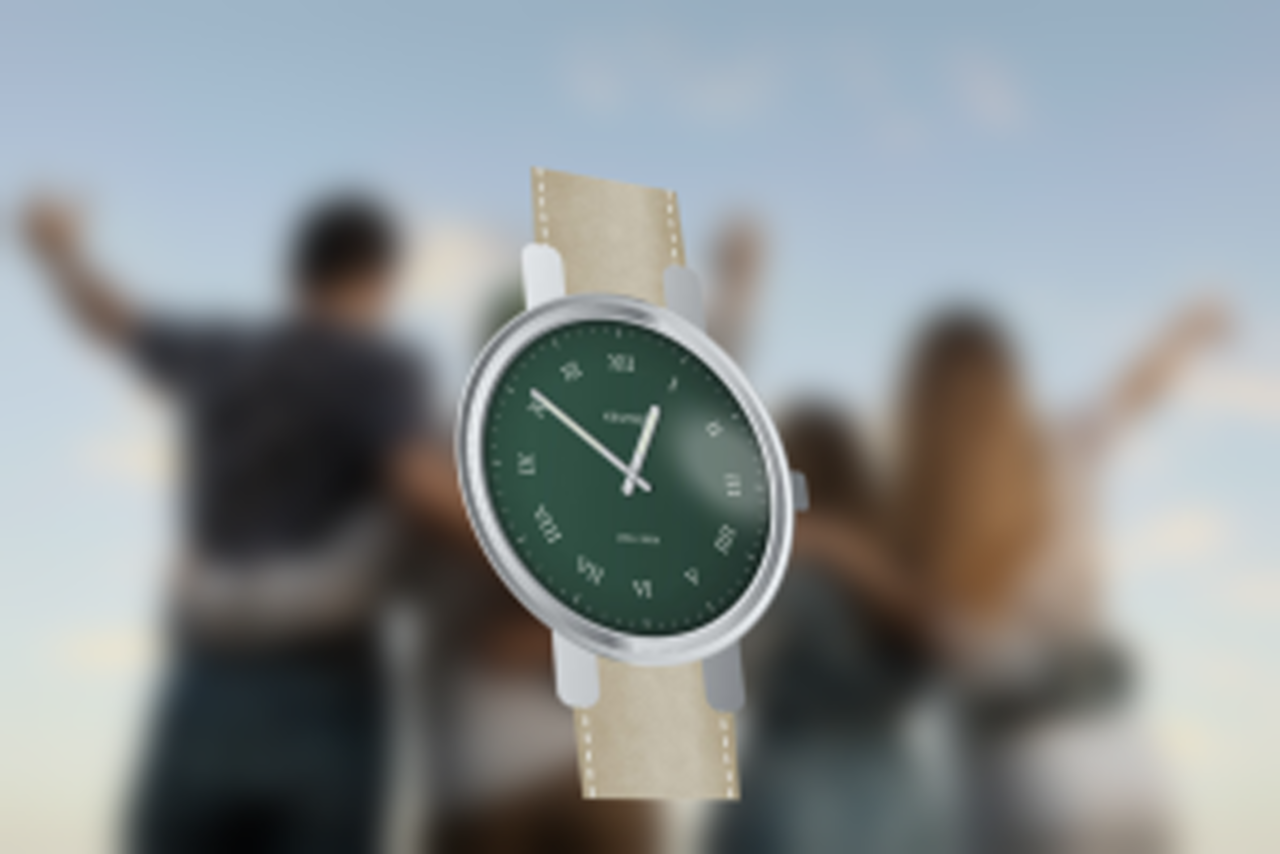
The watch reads 12h51
